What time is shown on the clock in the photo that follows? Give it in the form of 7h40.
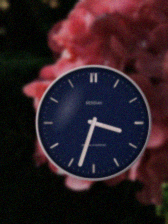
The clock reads 3h33
